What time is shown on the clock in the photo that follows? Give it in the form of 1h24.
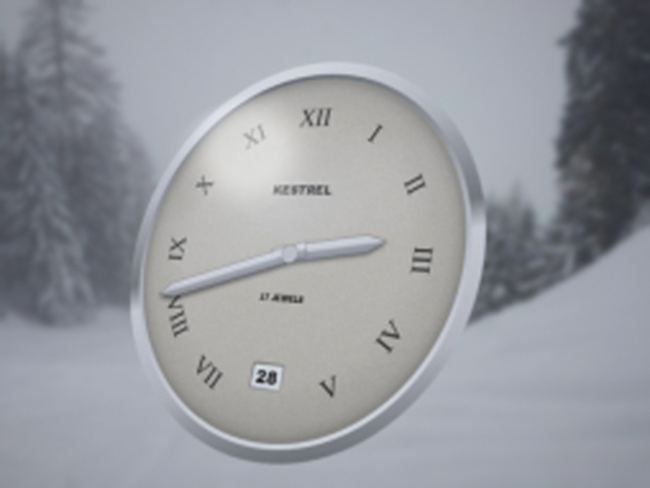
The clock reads 2h42
